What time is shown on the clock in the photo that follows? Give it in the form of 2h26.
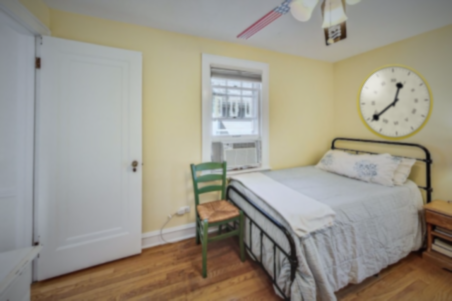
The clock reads 12h39
